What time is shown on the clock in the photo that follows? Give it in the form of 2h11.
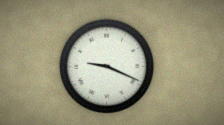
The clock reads 9h19
